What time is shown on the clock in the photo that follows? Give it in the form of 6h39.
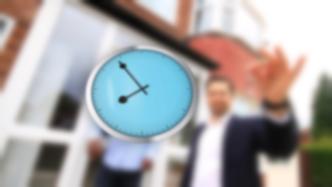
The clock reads 7h54
